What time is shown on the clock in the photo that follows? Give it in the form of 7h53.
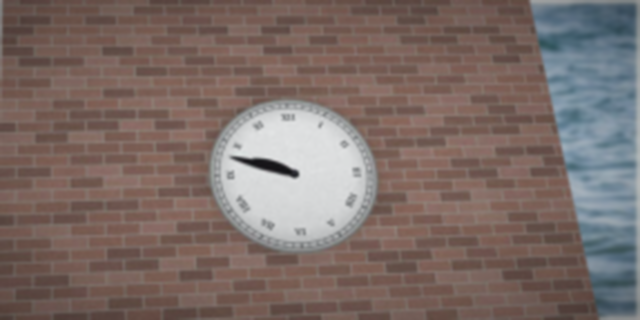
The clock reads 9h48
